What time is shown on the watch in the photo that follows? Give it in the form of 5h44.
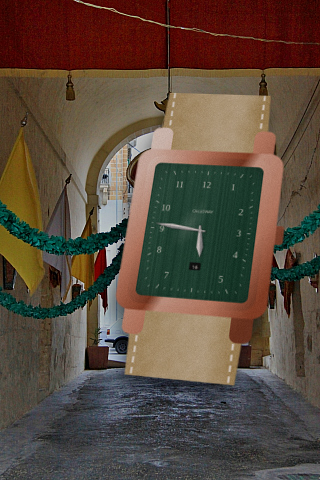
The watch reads 5h46
